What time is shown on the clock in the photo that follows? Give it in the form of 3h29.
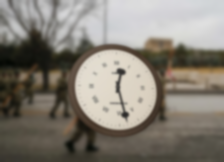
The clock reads 12h28
